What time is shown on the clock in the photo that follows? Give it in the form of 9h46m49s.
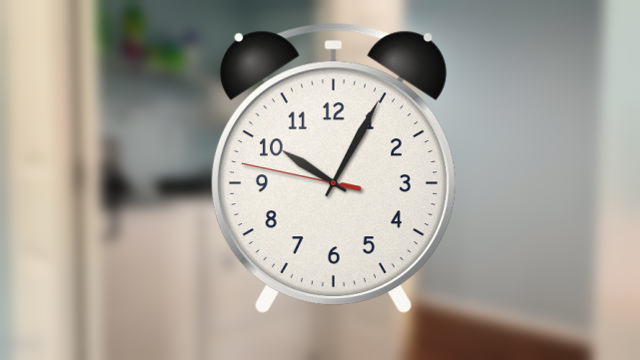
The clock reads 10h04m47s
